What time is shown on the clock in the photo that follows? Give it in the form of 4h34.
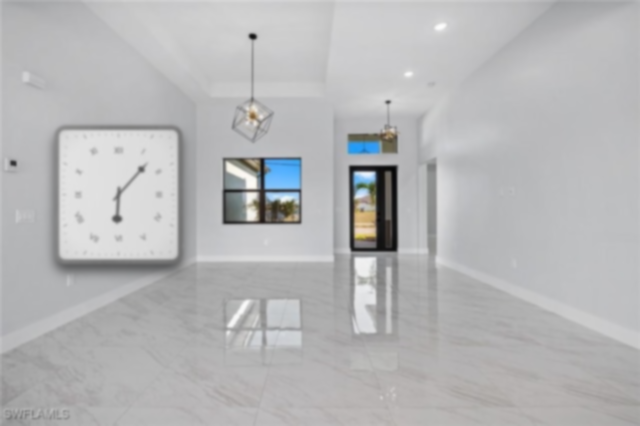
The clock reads 6h07
